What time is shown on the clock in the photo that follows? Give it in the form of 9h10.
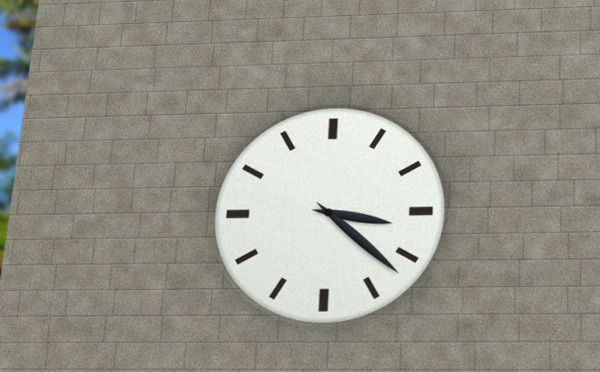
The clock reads 3h22
